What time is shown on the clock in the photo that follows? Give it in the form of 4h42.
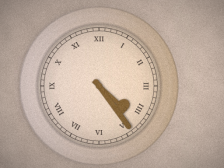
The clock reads 4h24
